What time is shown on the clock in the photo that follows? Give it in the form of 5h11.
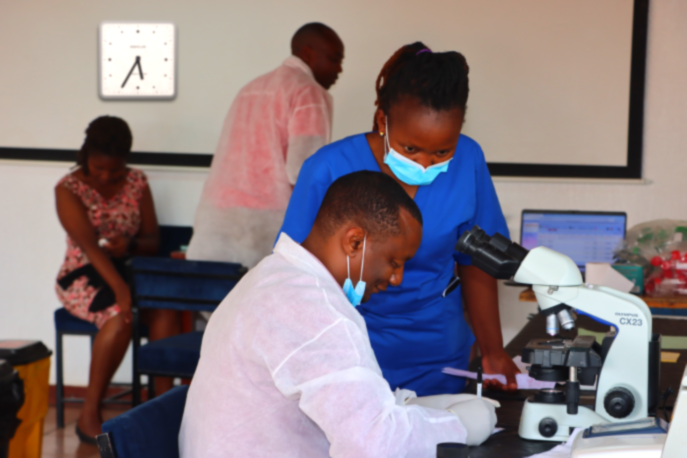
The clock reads 5h35
